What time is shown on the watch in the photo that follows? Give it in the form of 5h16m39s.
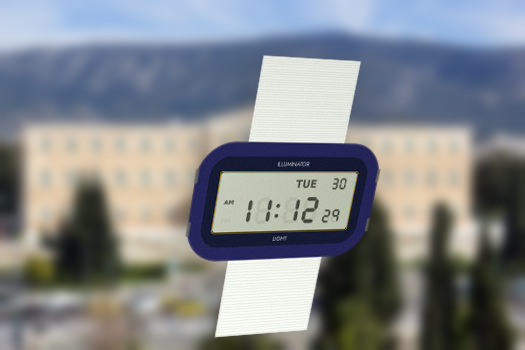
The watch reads 11h12m29s
